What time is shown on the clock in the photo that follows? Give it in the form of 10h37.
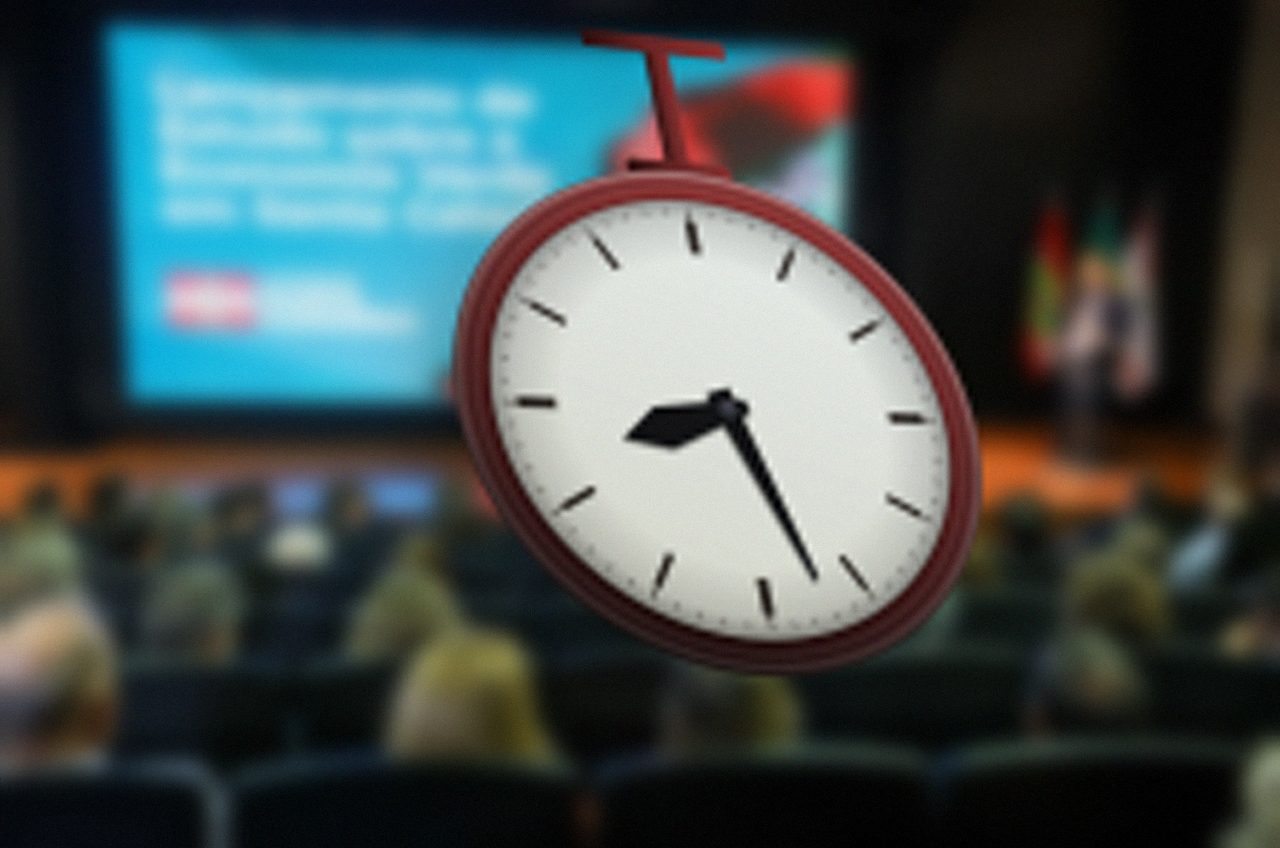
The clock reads 8h27
